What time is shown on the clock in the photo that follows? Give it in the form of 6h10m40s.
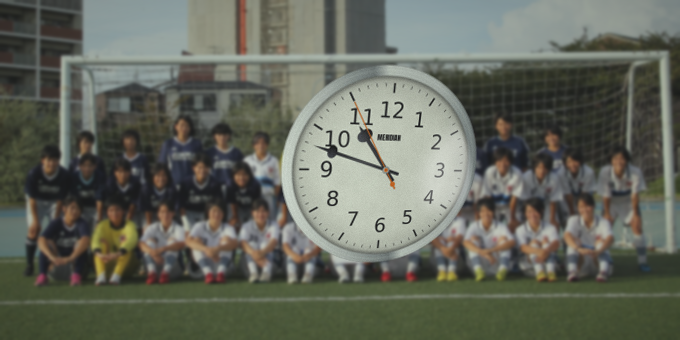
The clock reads 10h47m55s
